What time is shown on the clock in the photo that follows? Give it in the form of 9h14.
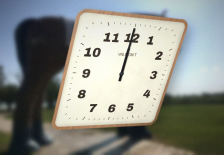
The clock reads 12h00
